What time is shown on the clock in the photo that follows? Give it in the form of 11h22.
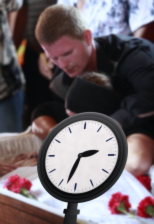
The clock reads 2h33
